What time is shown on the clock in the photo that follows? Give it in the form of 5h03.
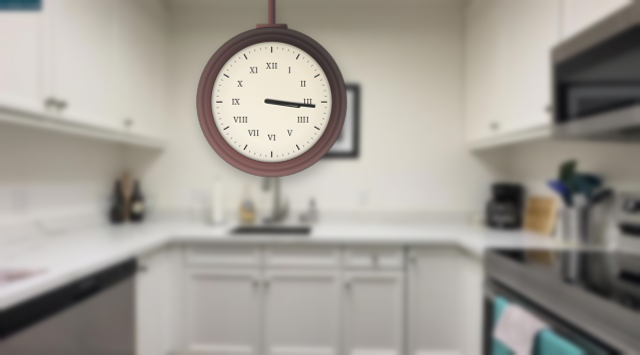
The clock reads 3h16
